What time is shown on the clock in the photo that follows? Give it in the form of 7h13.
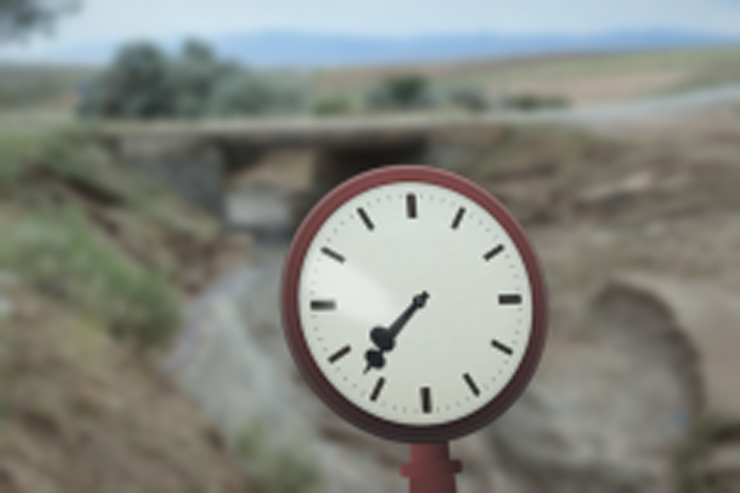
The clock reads 7h37
